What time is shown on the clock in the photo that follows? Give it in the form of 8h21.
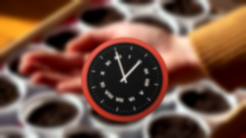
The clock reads 2h00
